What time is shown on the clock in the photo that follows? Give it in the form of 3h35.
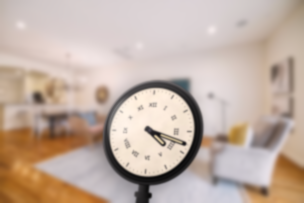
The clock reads 4h18
